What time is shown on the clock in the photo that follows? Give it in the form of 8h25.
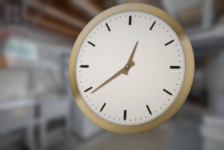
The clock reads 12h39
